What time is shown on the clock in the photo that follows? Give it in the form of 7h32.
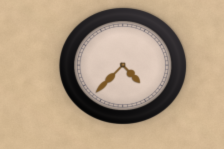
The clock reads 4h37
